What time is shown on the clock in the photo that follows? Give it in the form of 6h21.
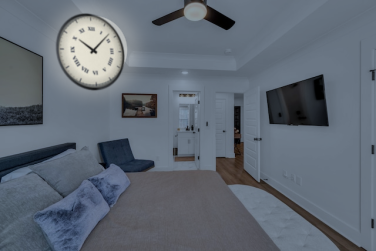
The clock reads 10h08
